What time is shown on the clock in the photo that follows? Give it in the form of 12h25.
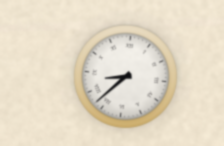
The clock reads 8h37
